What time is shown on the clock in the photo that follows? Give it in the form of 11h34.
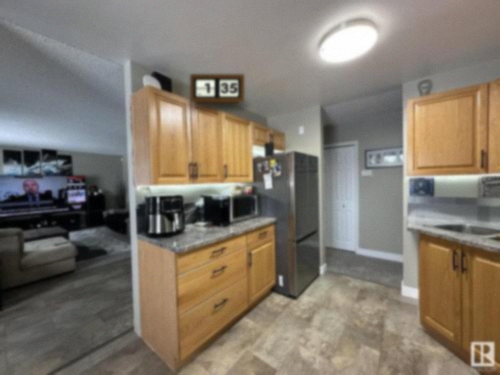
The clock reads 1h35
